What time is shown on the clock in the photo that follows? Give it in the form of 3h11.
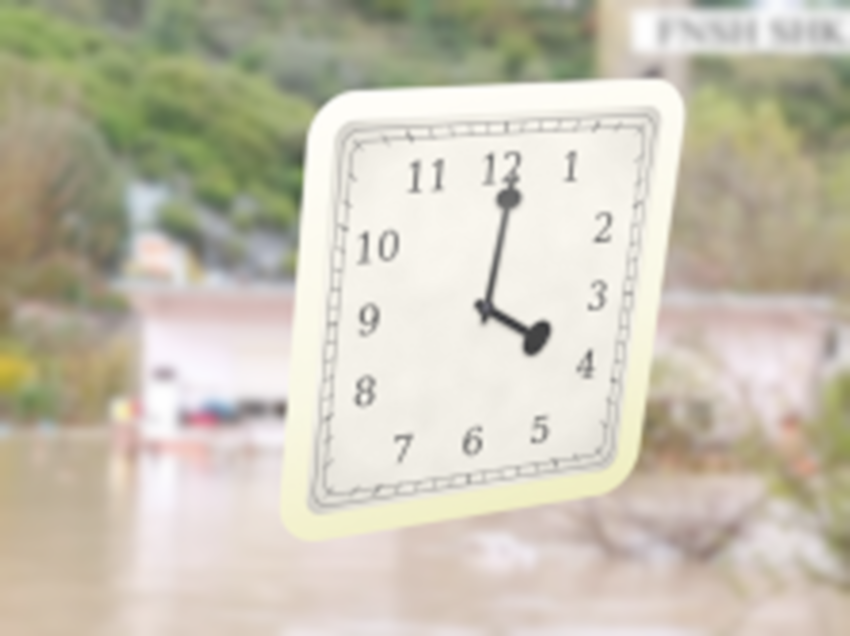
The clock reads 4h01
